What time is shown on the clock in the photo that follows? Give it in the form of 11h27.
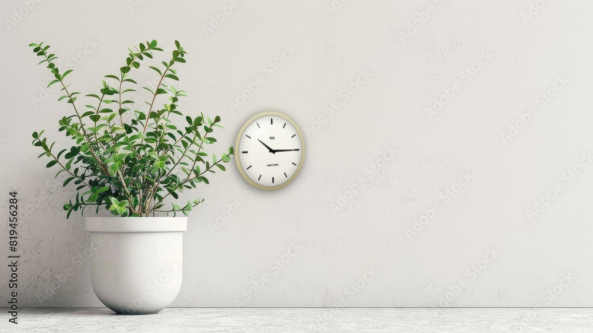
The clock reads 10h15
